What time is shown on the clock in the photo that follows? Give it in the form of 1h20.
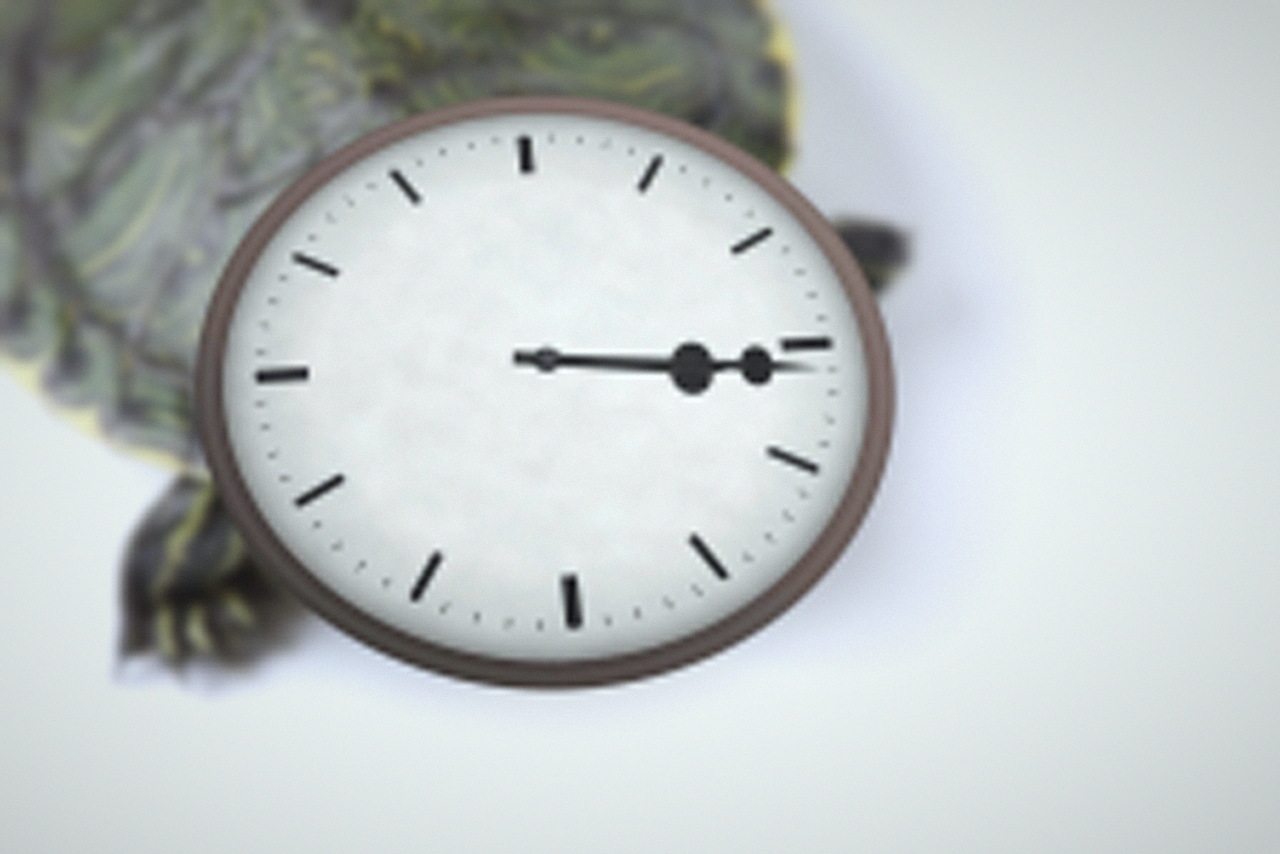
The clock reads 3h16
